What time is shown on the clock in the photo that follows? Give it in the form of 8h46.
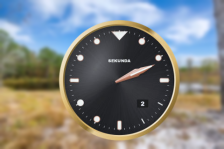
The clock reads 2h11
